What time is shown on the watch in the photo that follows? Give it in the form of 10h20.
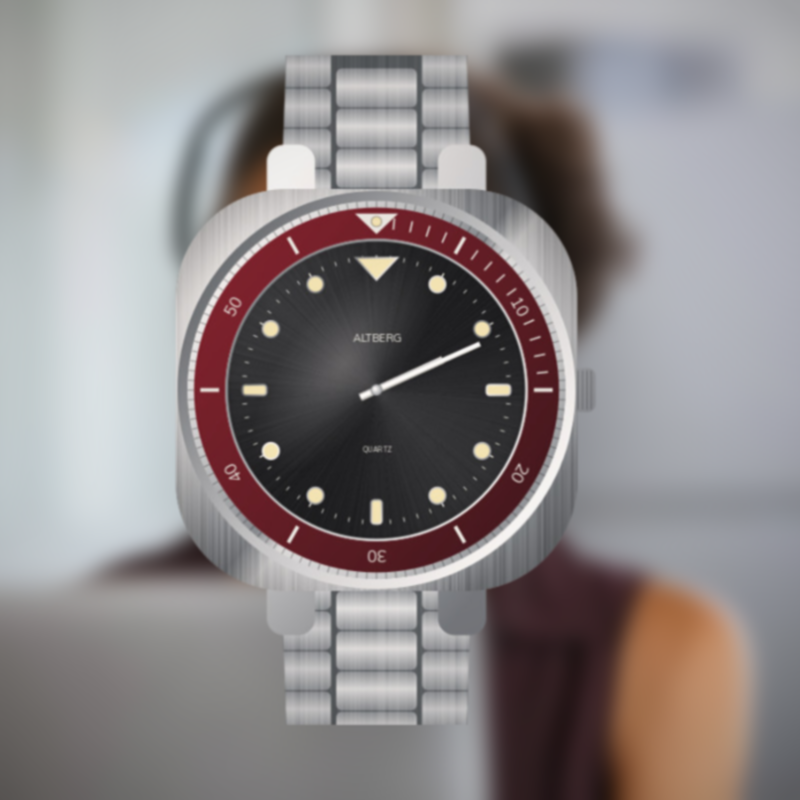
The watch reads 2h11
